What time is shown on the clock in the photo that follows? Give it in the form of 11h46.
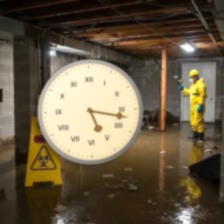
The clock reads 5h17
